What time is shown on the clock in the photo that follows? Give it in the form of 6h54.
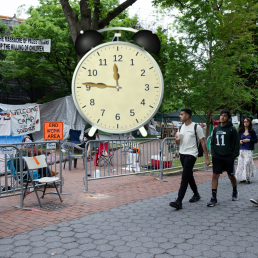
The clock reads 11h46
